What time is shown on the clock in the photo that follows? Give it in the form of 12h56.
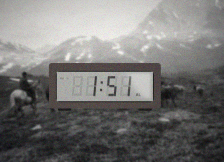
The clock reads 1h51
